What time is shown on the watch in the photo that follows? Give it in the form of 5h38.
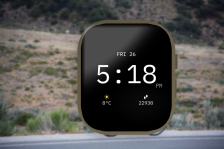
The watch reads 5h18
